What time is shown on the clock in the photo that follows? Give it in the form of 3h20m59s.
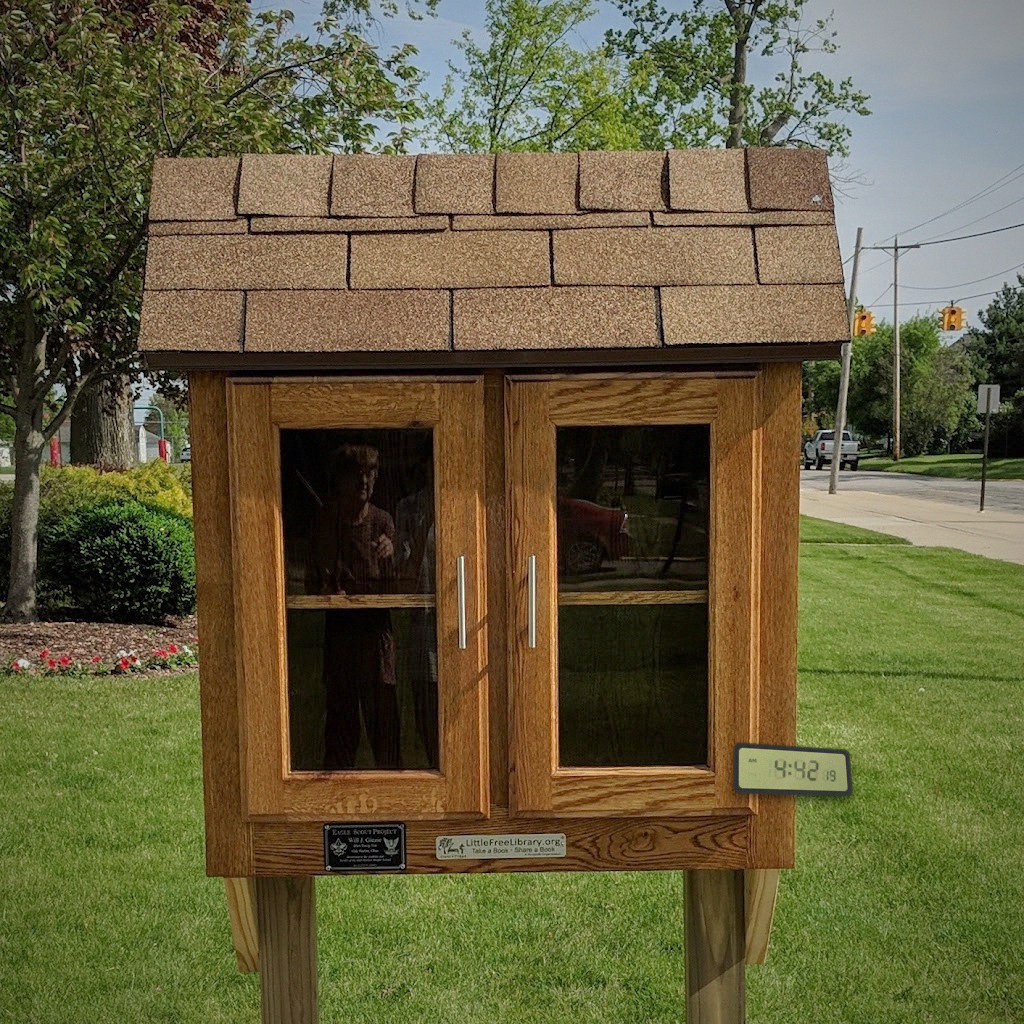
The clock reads 4h42m19s
